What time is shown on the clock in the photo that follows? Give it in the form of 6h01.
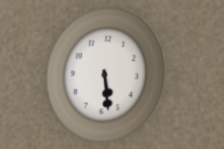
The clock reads 5h28
